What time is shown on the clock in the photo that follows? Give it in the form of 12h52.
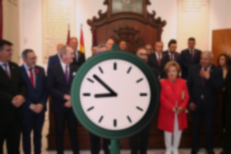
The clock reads 8h52
